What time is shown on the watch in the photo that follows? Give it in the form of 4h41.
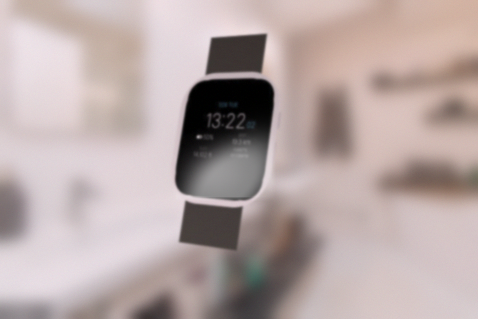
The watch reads 13h22
